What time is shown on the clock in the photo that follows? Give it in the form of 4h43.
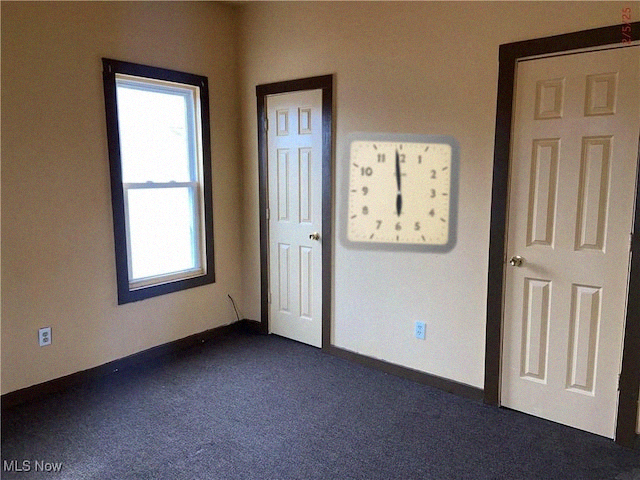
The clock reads 5h59
